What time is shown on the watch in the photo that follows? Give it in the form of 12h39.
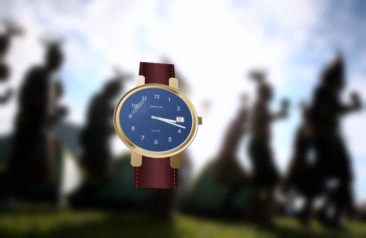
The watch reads 3h18
